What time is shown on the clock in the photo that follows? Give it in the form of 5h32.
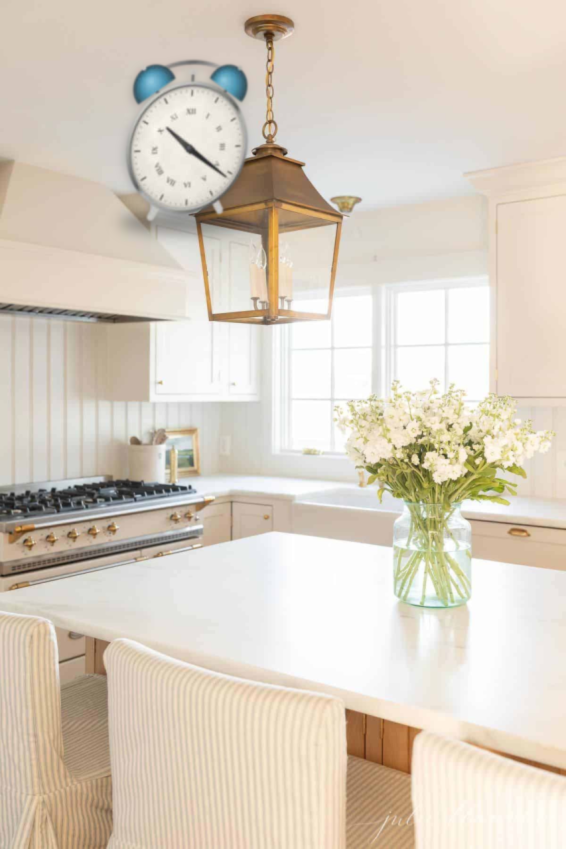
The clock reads 10h21
